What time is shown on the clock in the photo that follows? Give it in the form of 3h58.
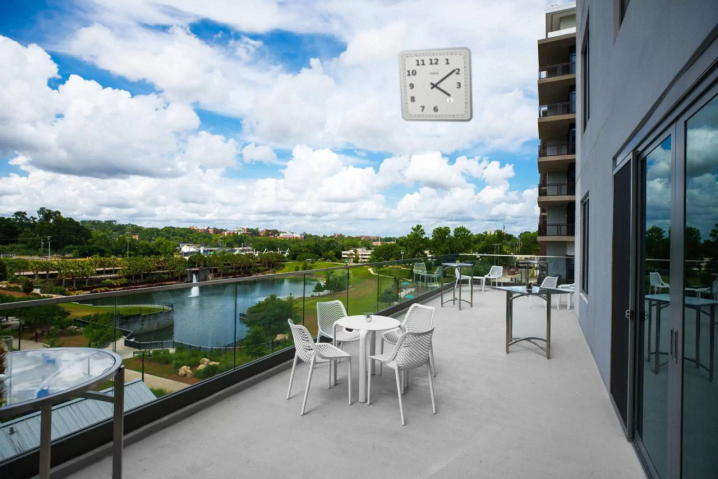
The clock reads 4h09
